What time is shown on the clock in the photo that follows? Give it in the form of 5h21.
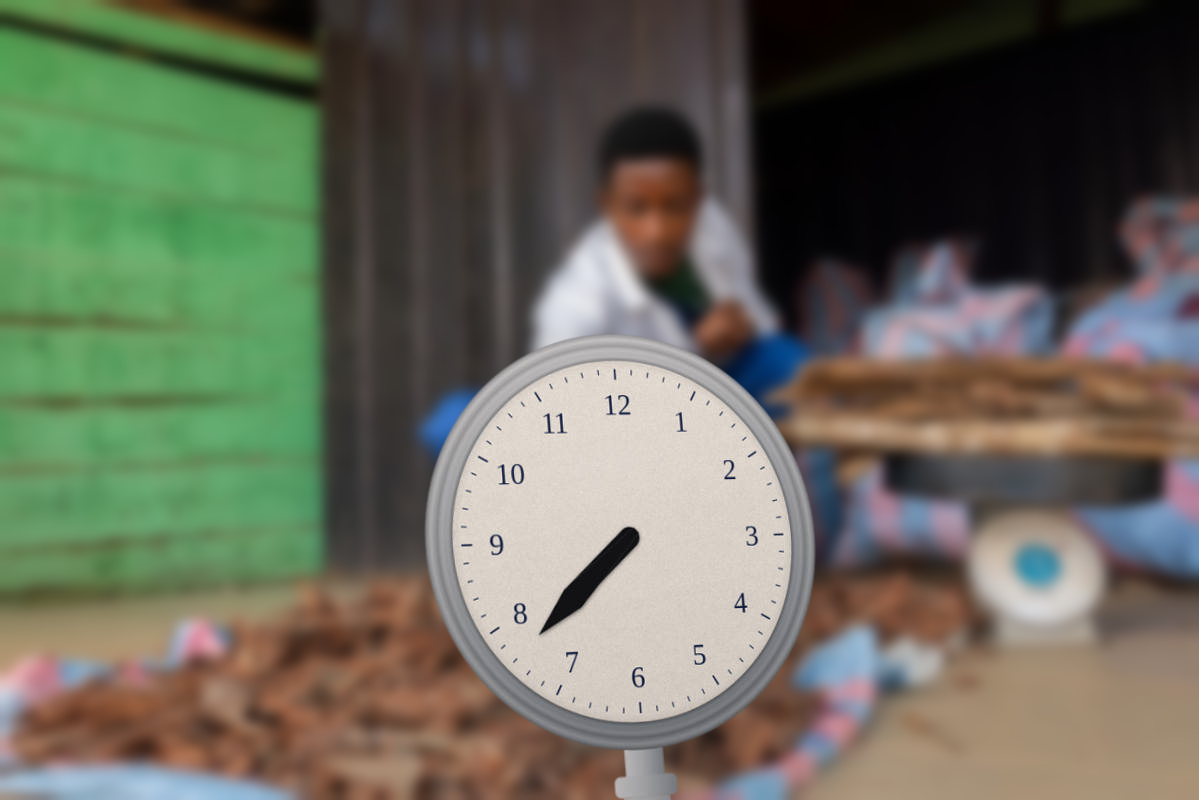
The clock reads 7h38
